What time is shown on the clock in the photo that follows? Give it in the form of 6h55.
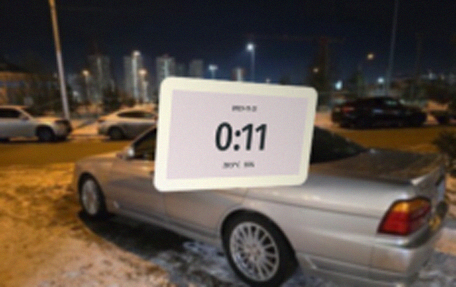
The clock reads 0h11
